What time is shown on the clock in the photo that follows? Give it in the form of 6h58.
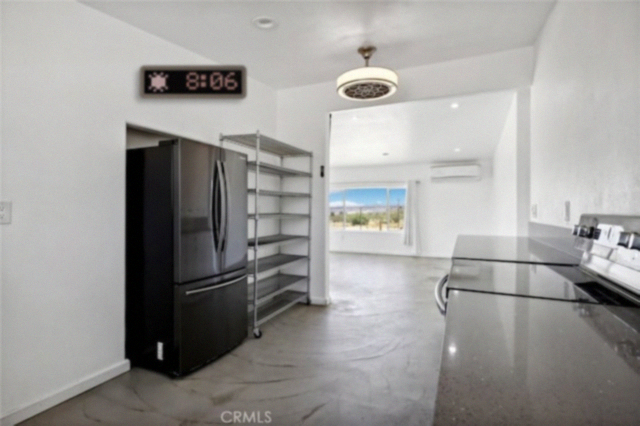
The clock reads 8h06
